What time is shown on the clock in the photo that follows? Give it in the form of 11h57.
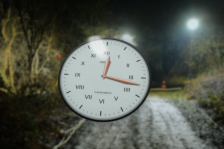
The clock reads 12h17
